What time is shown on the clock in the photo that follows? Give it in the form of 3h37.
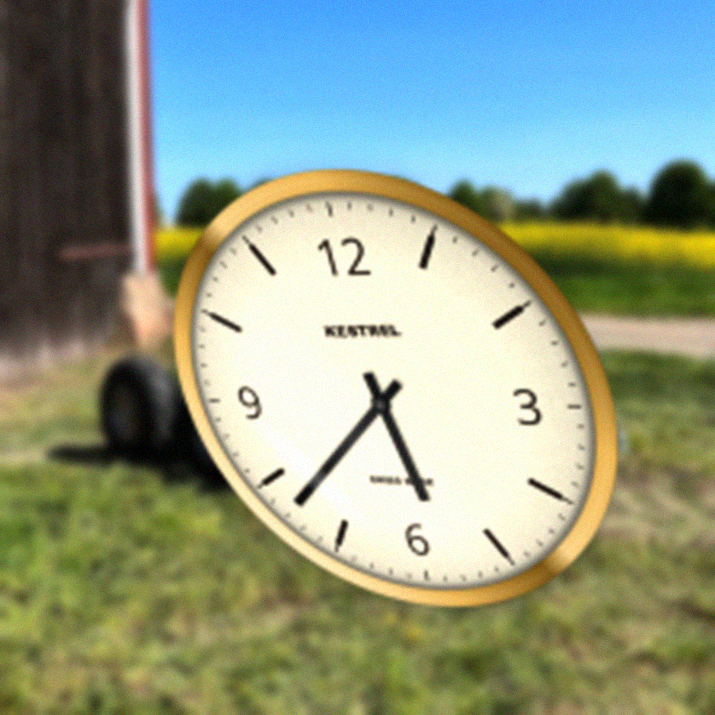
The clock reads 5h38
